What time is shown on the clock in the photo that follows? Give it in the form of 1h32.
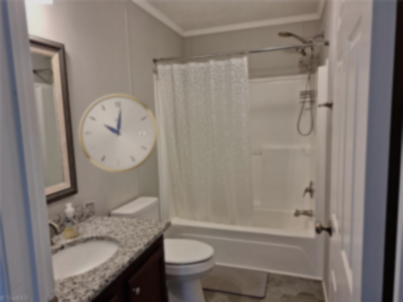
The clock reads 10h01
